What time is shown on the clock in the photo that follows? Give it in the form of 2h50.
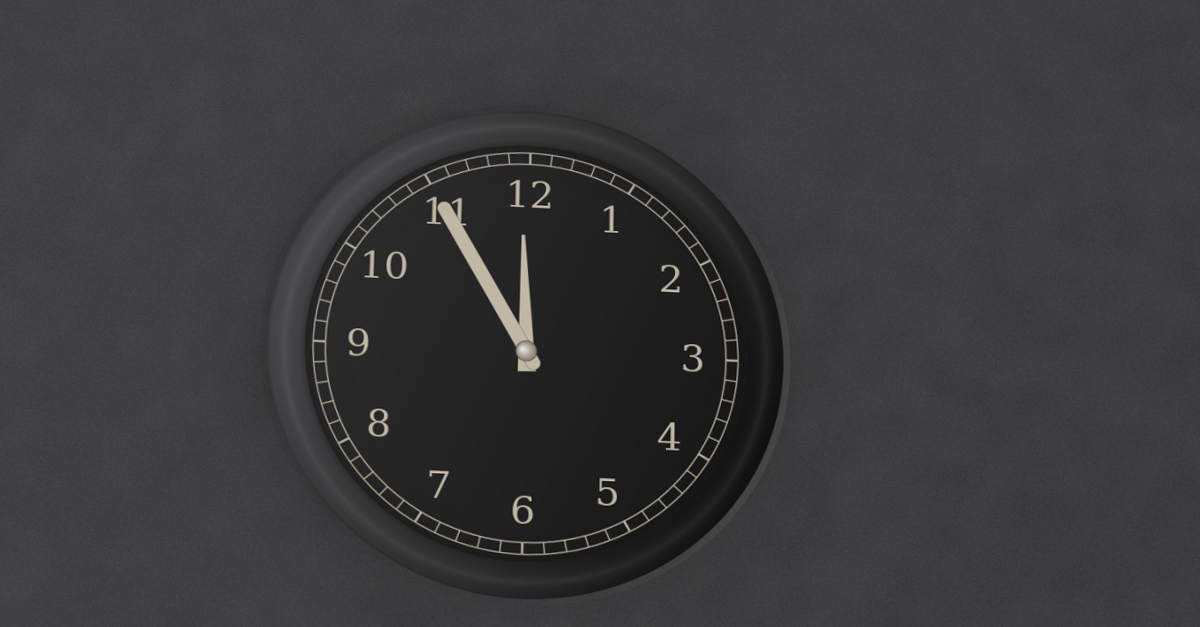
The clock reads 11h55
